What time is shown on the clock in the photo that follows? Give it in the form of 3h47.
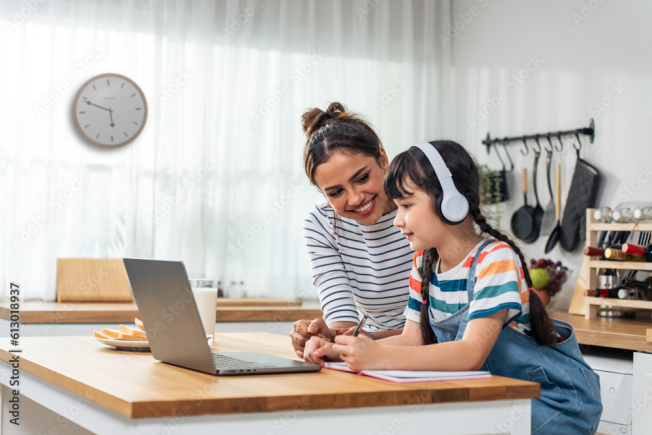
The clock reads 5h49
